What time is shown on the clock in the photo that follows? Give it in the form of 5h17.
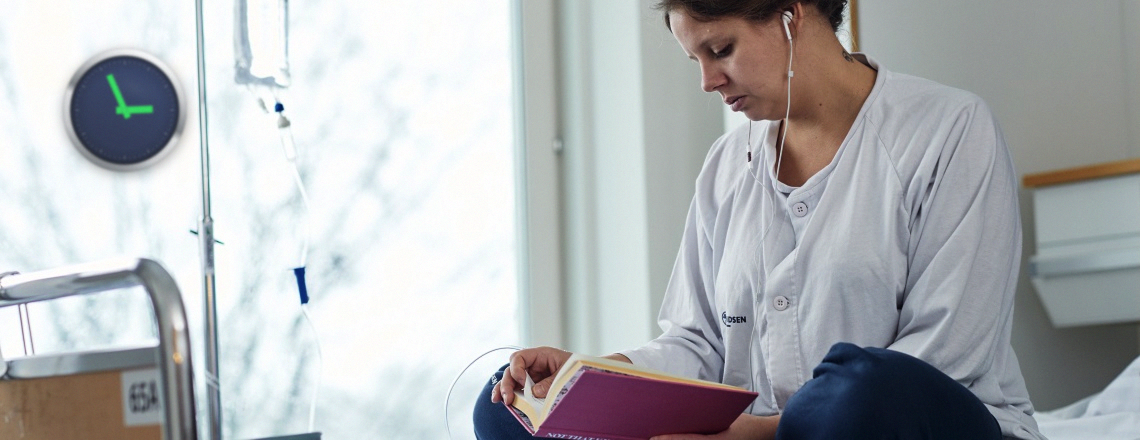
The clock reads 2h56
